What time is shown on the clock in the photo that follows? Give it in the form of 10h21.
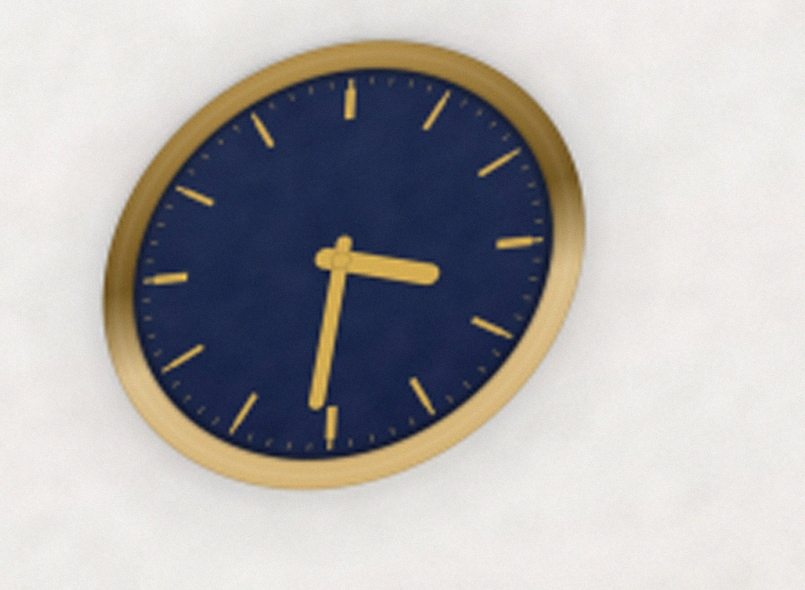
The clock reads 3h31
